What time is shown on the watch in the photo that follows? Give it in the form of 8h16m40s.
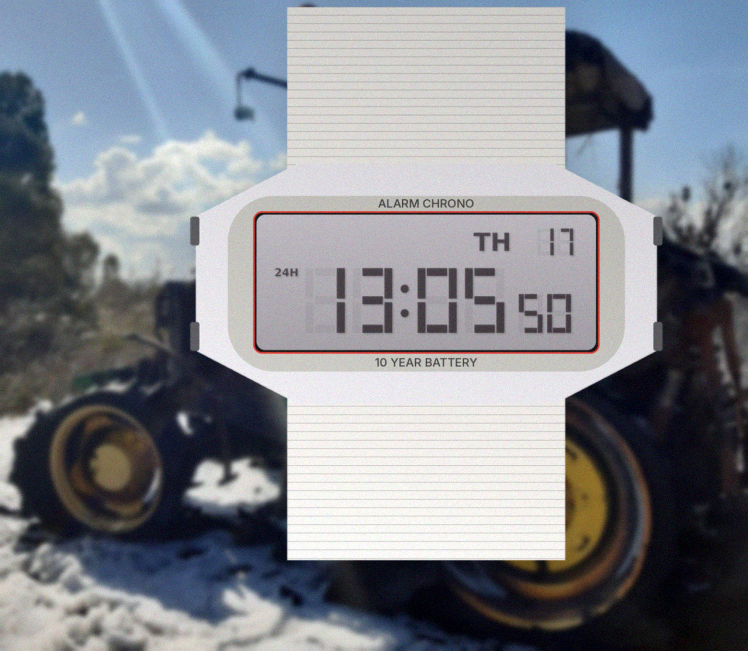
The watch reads 13h05m50s
